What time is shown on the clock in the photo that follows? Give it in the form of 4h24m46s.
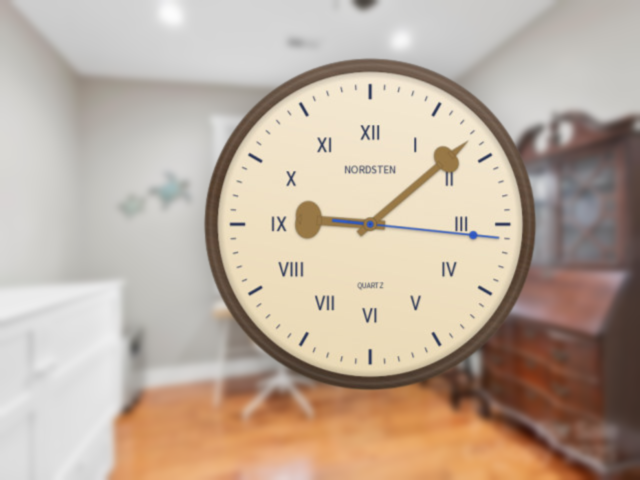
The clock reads 9h08m16s
